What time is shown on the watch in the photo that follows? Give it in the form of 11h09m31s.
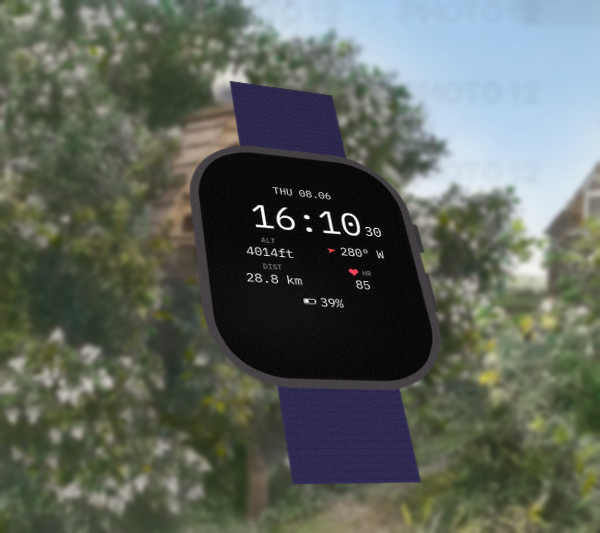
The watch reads 16h10m30s
